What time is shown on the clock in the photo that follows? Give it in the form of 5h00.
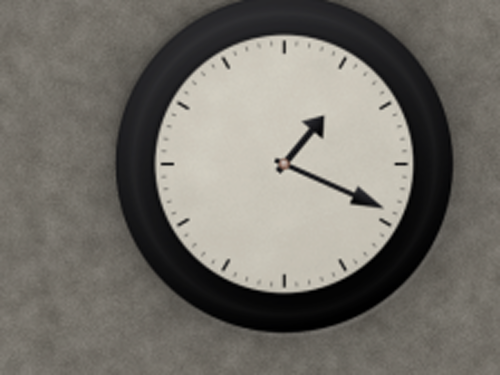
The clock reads 1h19
